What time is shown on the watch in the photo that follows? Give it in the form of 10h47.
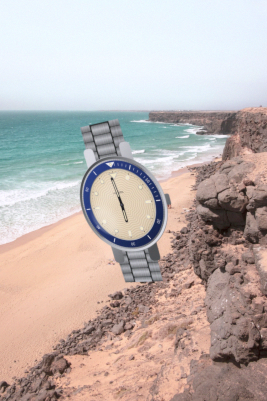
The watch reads 5h59
